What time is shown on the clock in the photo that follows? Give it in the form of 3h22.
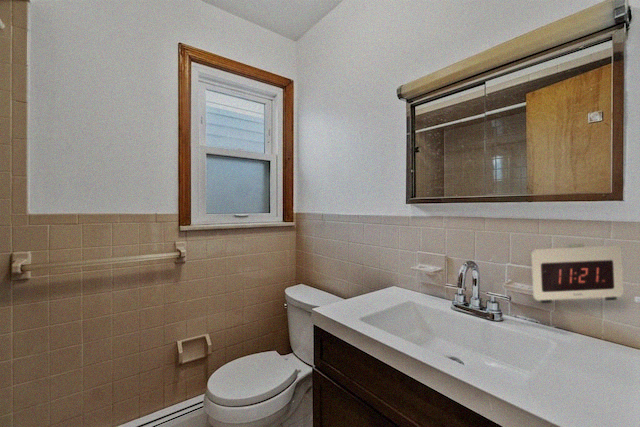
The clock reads 11h21
